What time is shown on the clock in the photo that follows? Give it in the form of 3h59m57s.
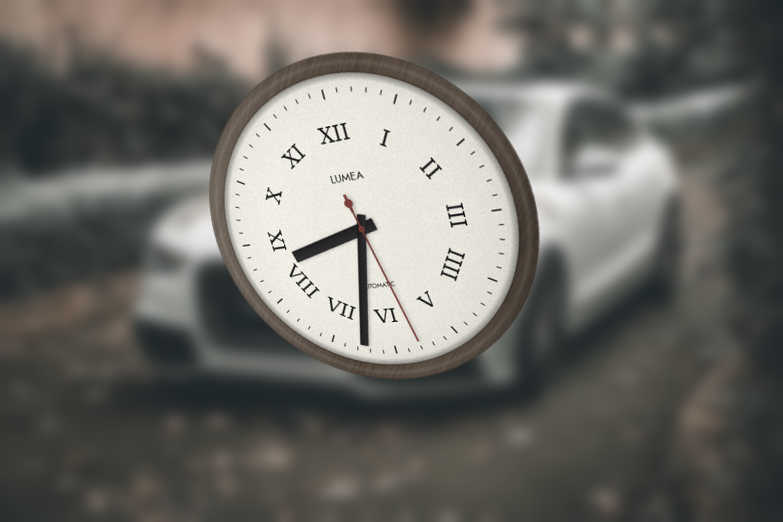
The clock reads 8h32m28s
